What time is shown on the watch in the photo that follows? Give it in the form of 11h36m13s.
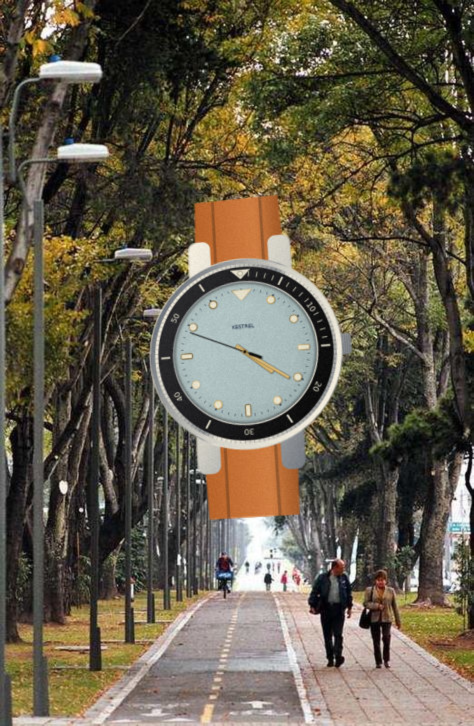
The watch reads 4h20m49s
